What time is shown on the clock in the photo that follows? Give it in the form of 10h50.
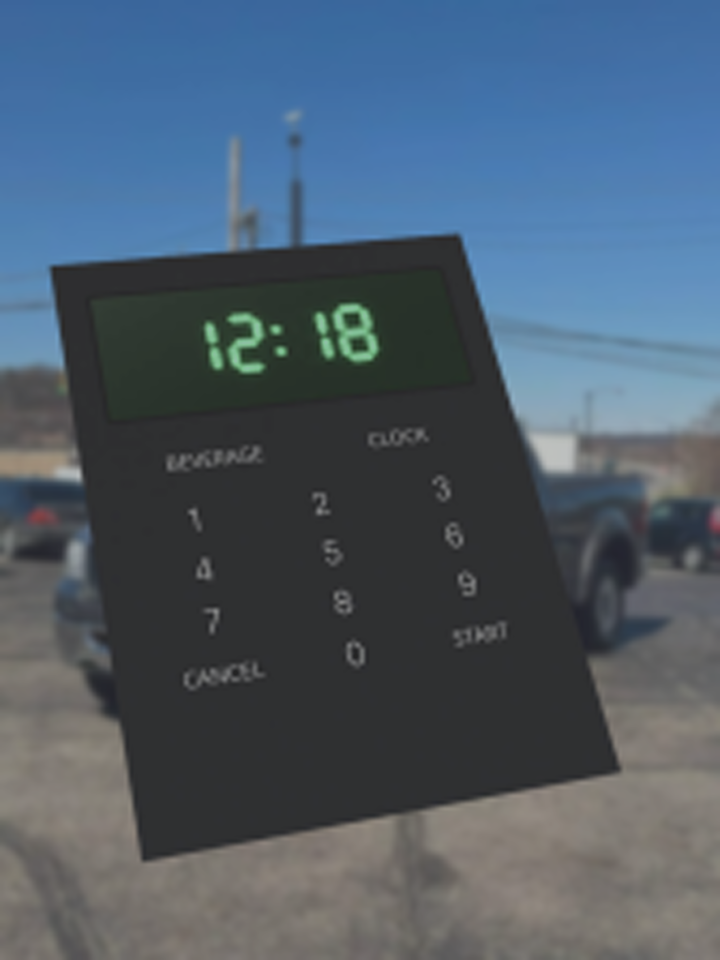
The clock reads 12h18
